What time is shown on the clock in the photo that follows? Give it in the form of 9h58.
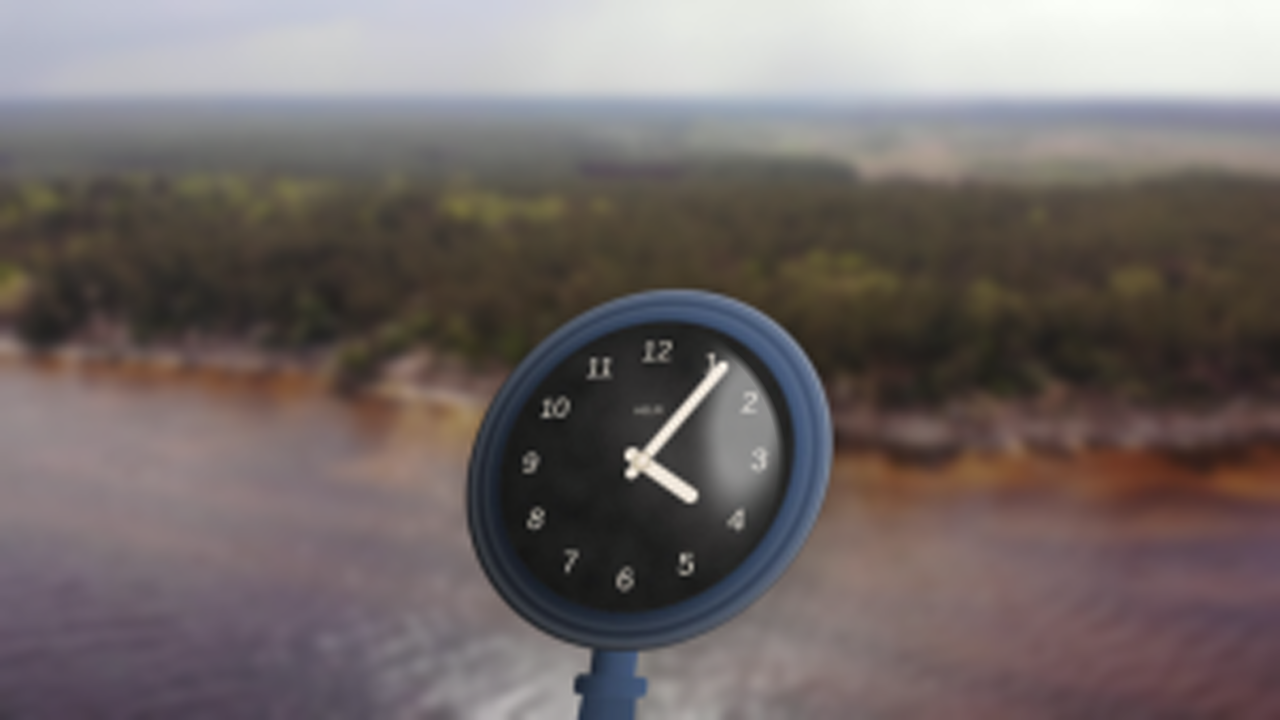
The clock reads 4h06
